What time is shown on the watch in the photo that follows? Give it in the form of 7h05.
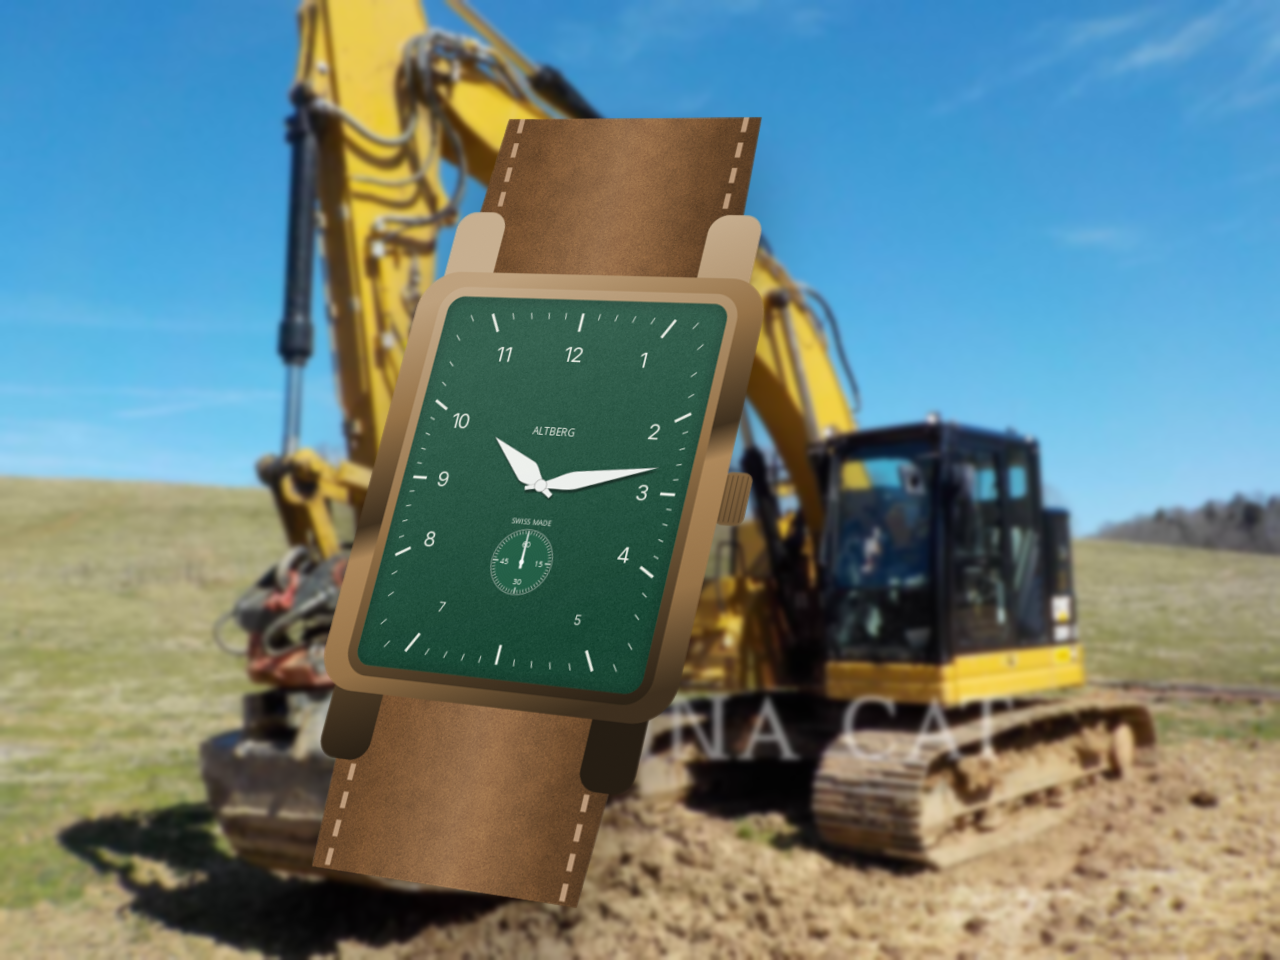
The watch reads 10h13
